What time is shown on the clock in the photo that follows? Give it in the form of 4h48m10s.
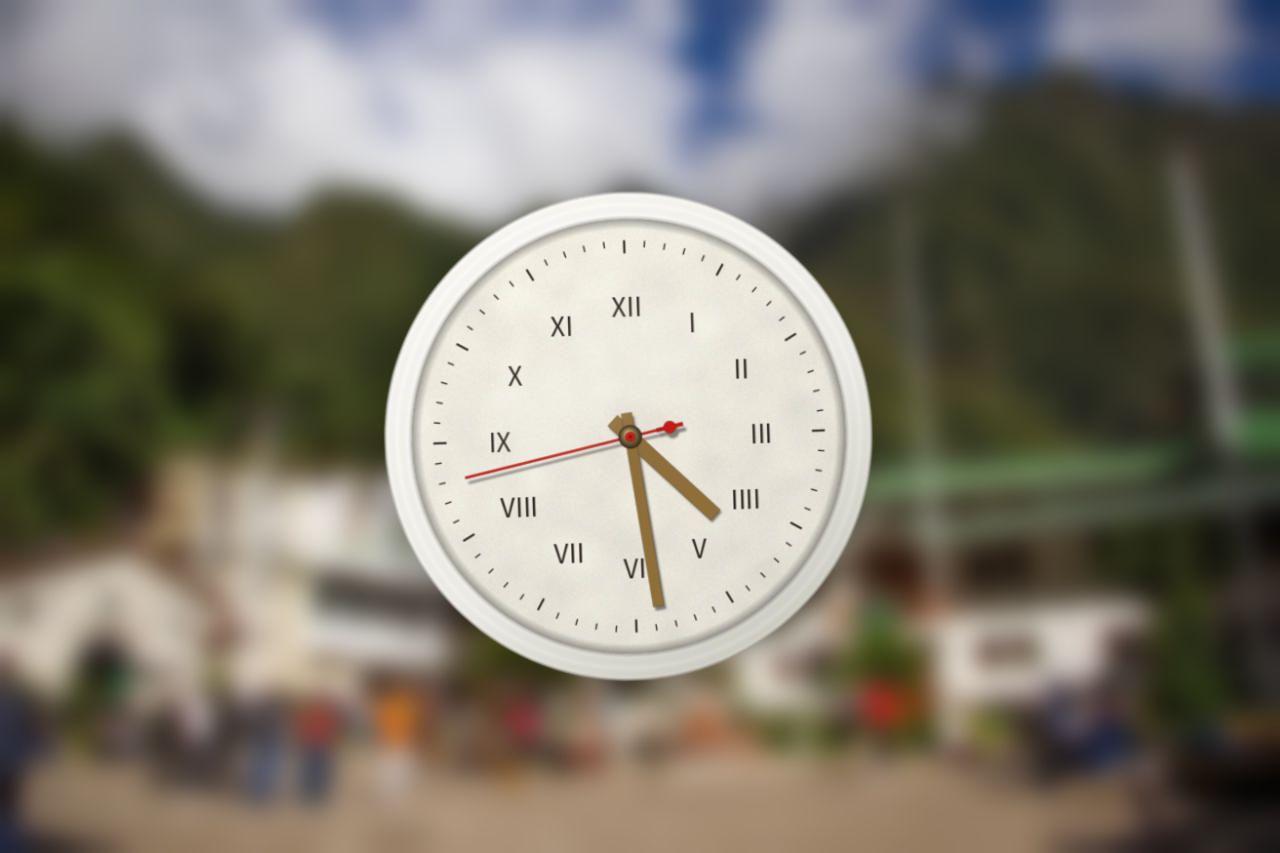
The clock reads 4h28m43s
